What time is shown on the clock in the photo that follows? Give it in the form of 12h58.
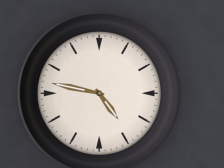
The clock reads 4h47
